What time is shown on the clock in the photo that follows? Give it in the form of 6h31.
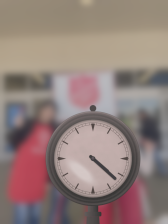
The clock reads 4h22
